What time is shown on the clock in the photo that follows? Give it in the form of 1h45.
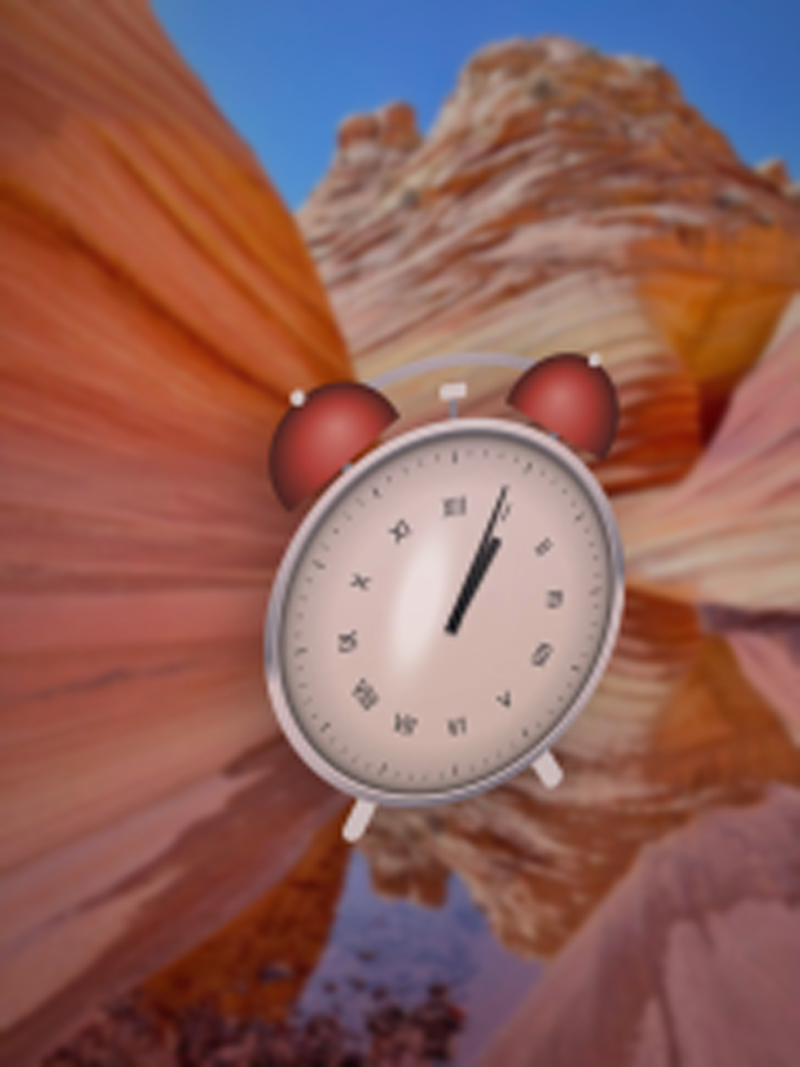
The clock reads 1h04
